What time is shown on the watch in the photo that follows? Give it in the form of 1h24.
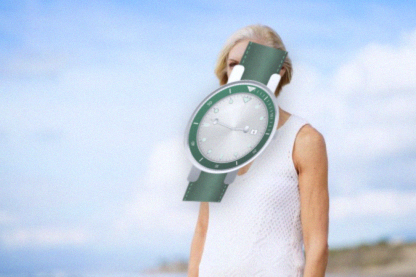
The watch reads 2h47
